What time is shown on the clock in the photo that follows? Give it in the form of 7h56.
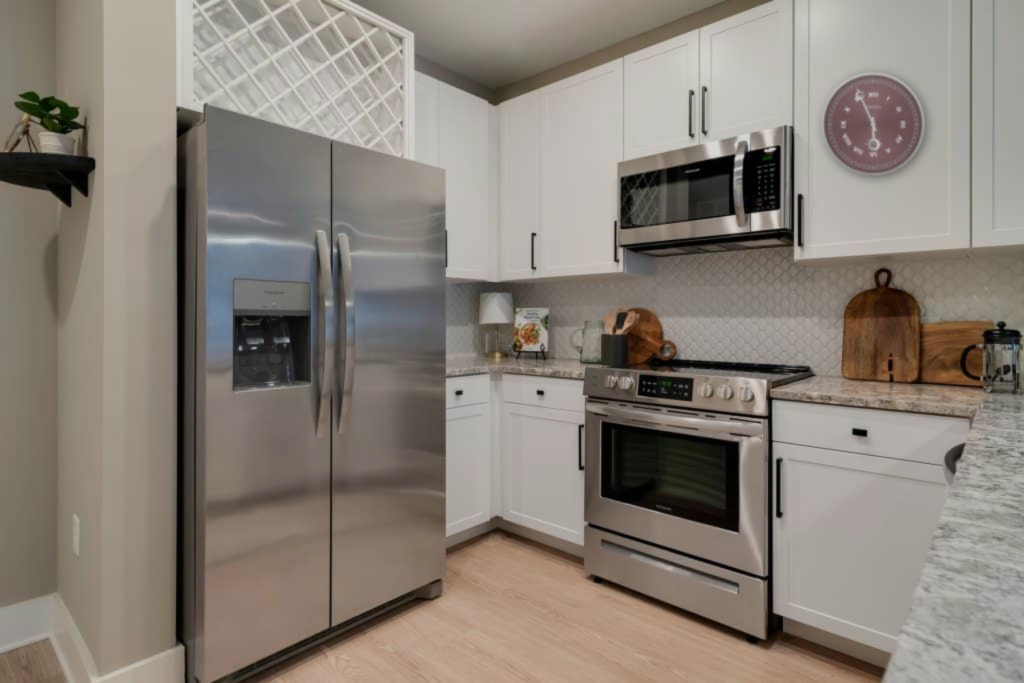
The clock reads 5h56
